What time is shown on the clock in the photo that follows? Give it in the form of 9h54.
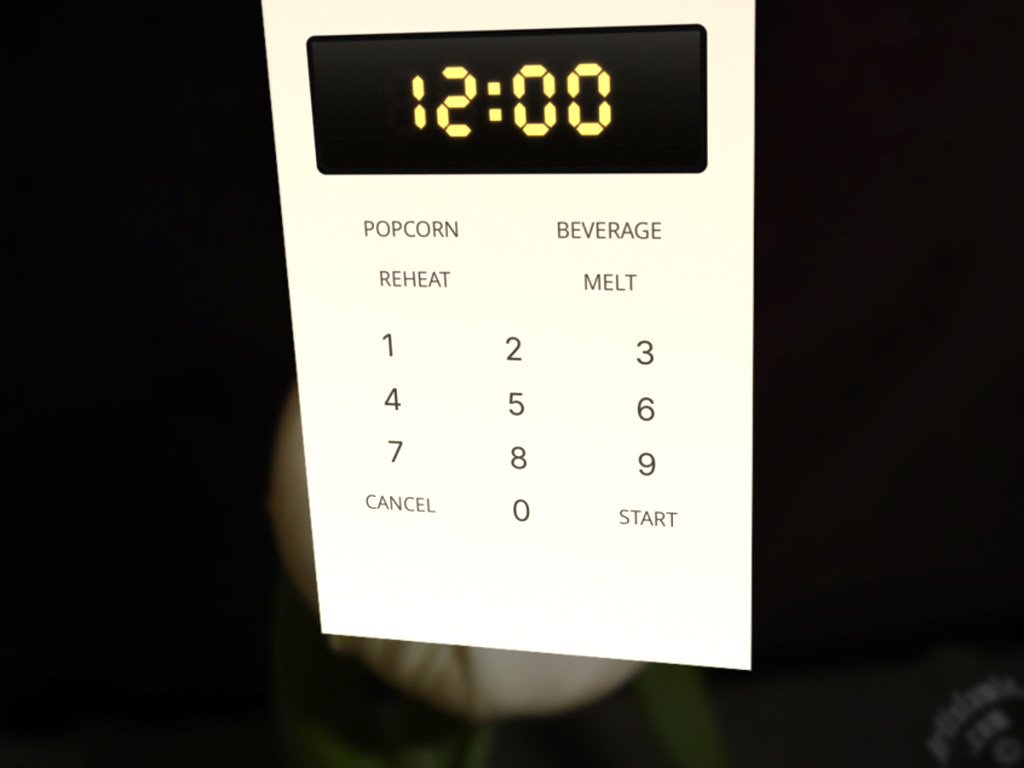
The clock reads 12h00
